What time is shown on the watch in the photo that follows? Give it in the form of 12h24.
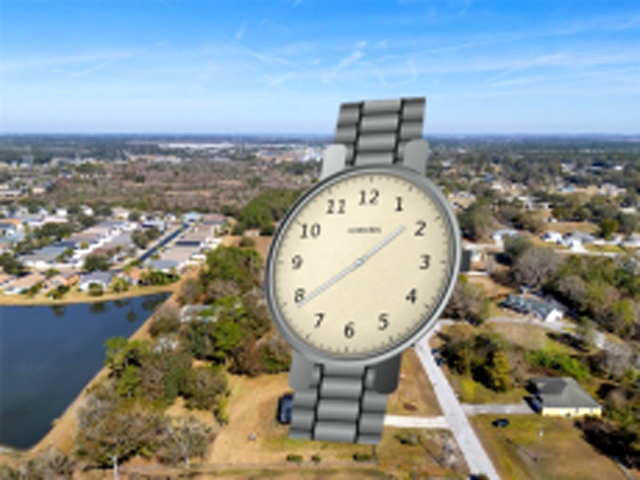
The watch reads 1h39
